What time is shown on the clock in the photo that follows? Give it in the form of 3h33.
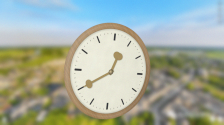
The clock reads 12h40
